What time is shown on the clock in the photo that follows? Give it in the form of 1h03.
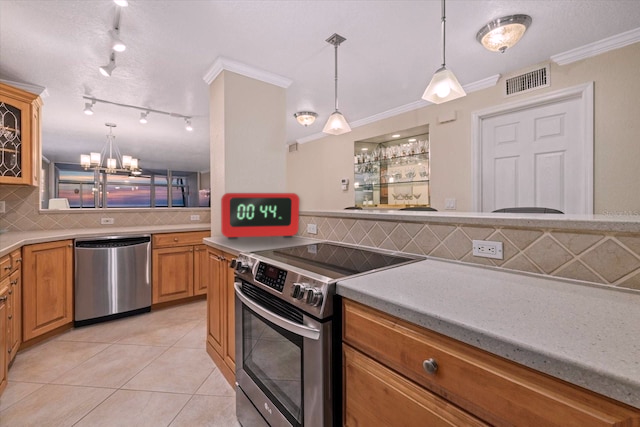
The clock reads 0h44
